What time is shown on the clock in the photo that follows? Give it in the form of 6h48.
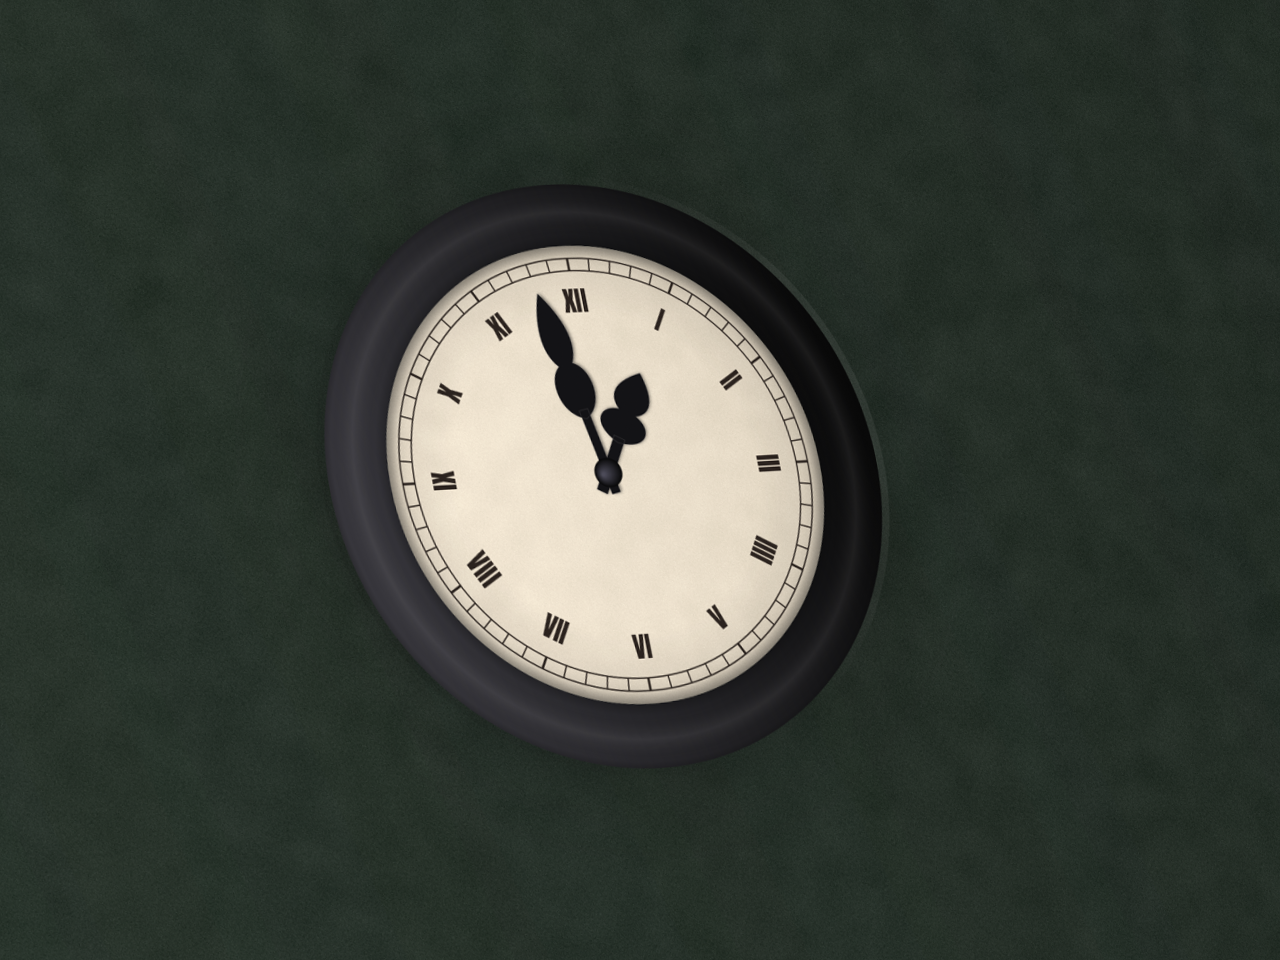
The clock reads 12h58
